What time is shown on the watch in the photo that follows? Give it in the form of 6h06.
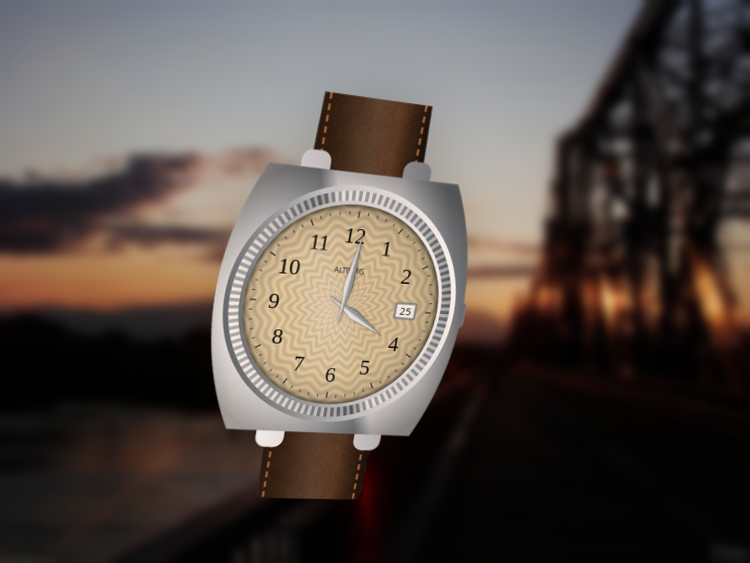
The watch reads 4h01
